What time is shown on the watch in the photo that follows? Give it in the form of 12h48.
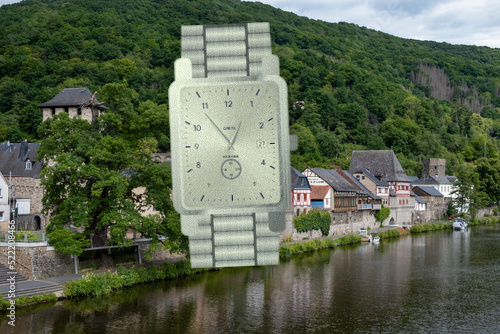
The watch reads 12h54
